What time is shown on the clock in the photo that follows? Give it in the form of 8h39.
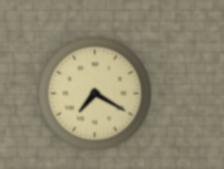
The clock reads 7h20
